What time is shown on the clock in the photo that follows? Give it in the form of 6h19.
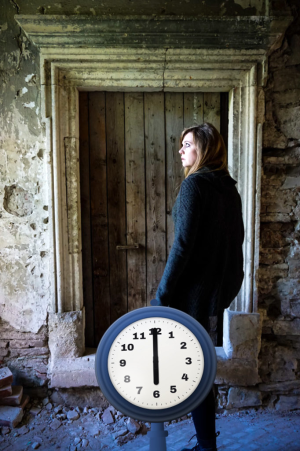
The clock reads 6h00
